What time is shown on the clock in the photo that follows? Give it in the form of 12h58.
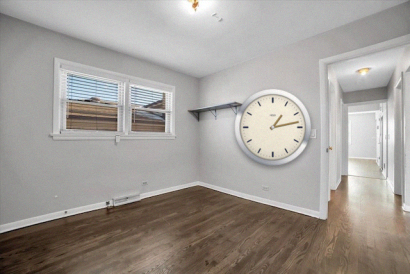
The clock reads 1h13
